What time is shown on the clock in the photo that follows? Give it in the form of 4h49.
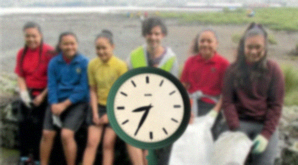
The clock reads 8h35
